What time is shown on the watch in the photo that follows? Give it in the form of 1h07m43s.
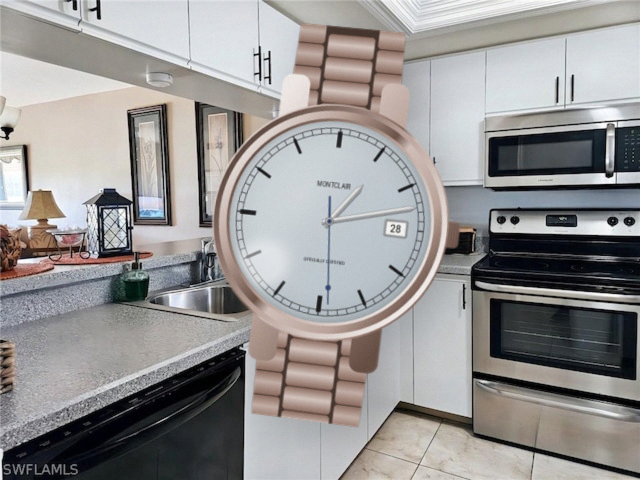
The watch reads 1h12m29s
